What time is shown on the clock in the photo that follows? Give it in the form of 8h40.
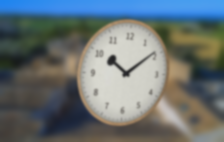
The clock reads 10h09
